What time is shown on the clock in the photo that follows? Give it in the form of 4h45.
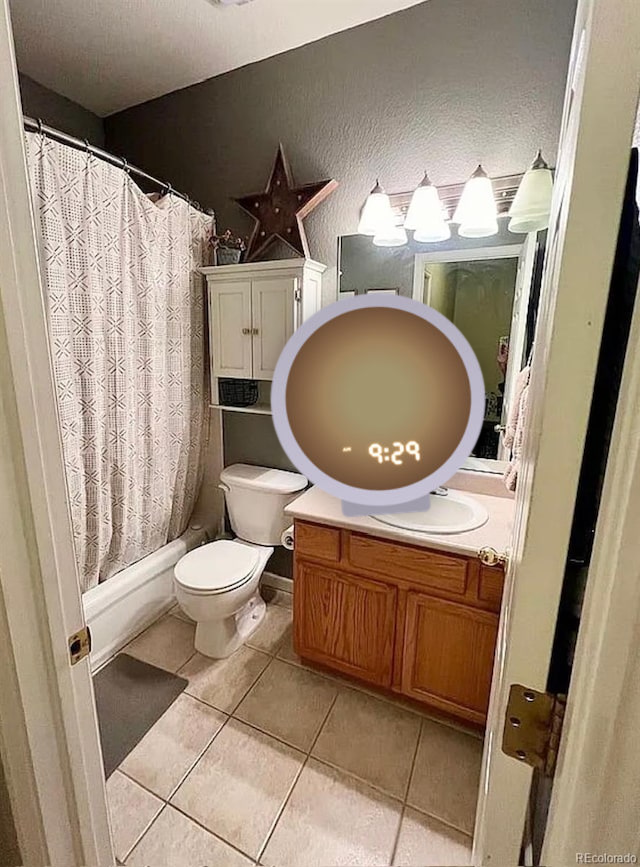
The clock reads 9h29
